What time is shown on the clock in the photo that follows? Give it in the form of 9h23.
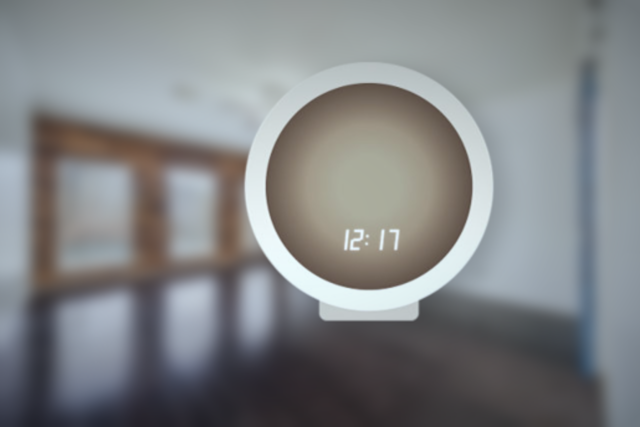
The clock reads 12h17
